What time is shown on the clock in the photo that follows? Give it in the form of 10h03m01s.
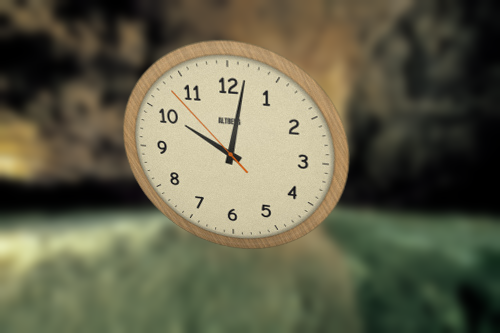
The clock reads 10h01m53s
